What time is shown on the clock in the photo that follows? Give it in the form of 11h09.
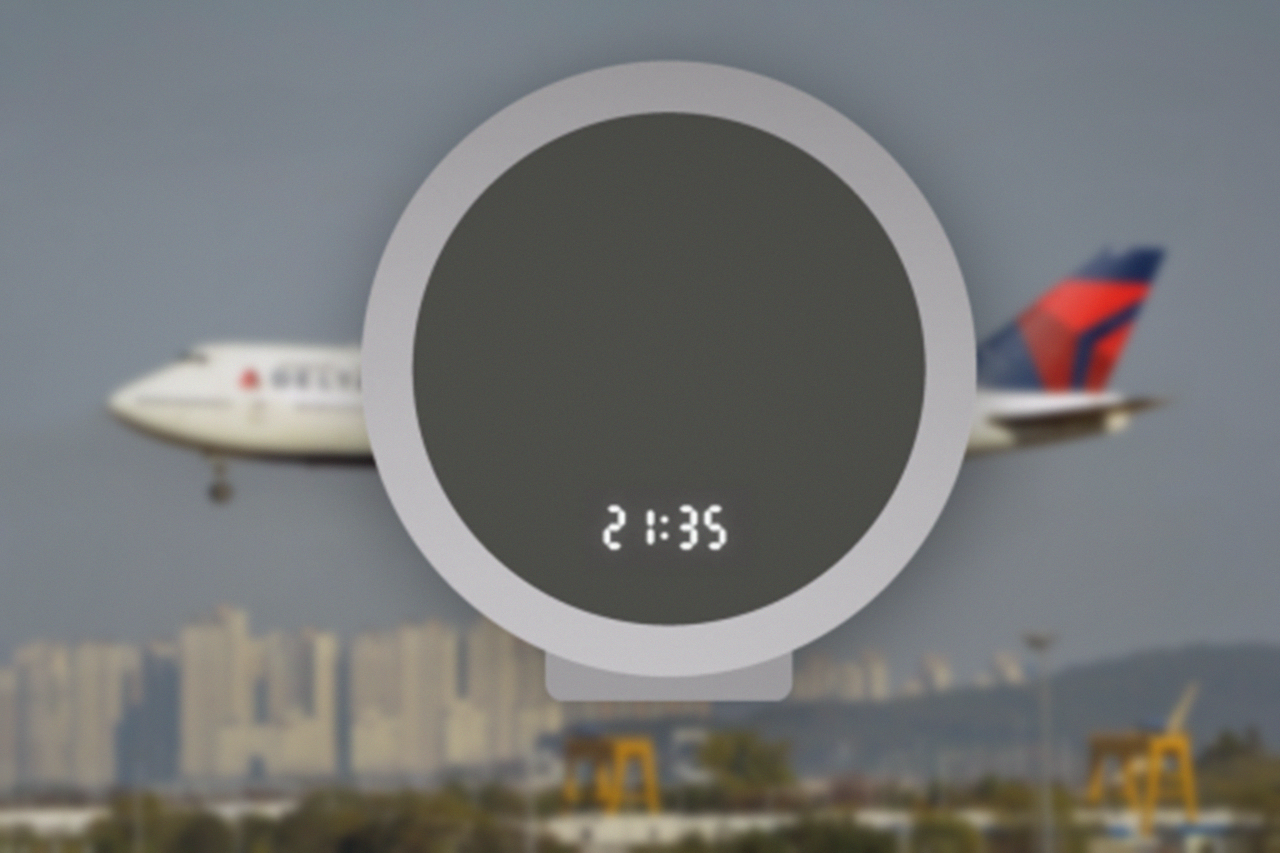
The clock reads 21h35
